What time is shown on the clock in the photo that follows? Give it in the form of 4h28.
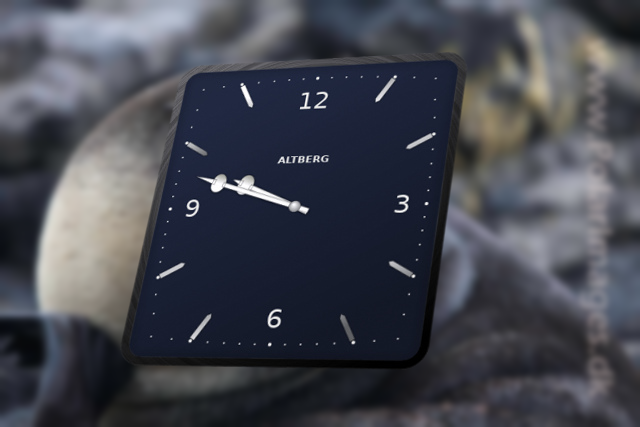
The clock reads 9h48
